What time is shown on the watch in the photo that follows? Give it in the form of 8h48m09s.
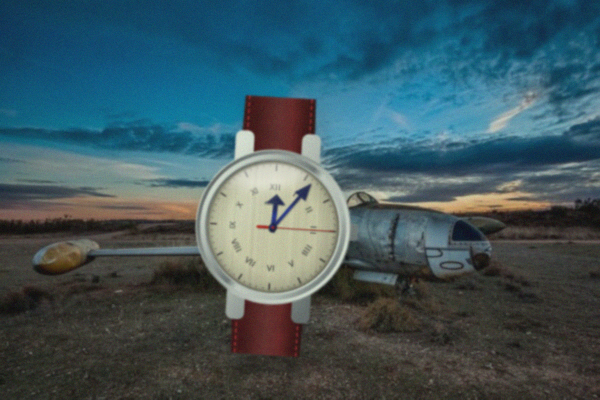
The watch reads 12h06m15s
